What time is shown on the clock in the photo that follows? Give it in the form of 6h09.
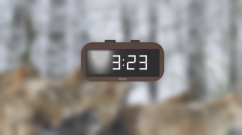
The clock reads 3h23
